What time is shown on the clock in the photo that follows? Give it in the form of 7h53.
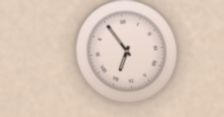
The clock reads 6h55
